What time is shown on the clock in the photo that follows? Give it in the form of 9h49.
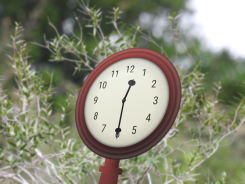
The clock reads 12h30
